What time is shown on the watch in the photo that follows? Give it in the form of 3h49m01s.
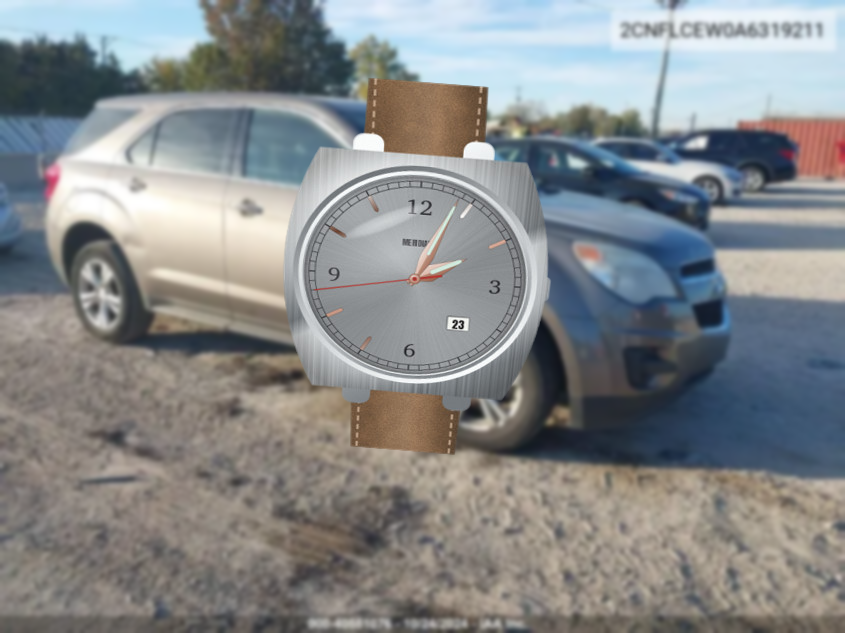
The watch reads 2h03m43s
